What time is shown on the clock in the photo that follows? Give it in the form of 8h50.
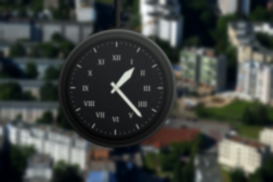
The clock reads 1h23
